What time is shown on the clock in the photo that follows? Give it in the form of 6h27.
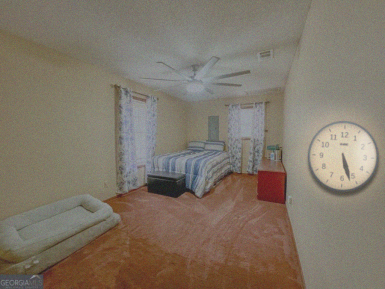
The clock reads 5h27
